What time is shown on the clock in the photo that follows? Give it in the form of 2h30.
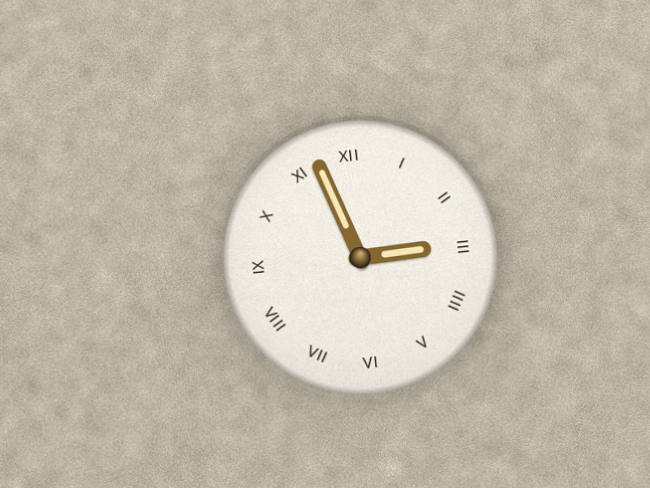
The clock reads 2h57
